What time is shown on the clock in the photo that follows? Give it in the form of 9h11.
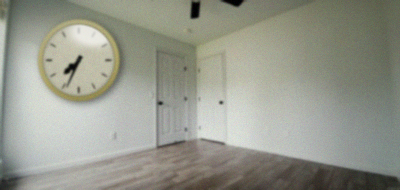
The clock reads 7h34
